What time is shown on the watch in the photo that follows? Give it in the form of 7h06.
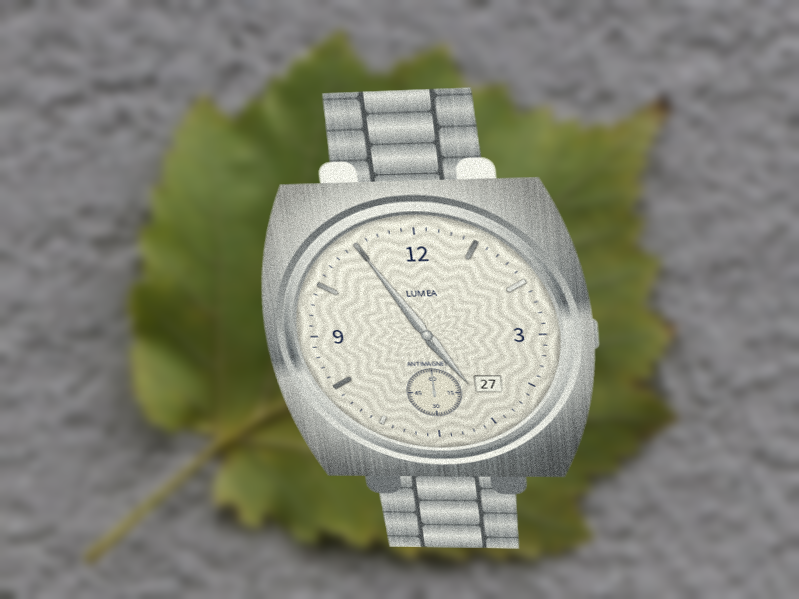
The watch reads 4h55
